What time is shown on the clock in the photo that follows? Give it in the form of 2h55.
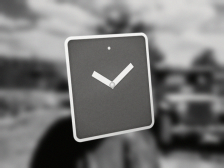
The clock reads 10h09
